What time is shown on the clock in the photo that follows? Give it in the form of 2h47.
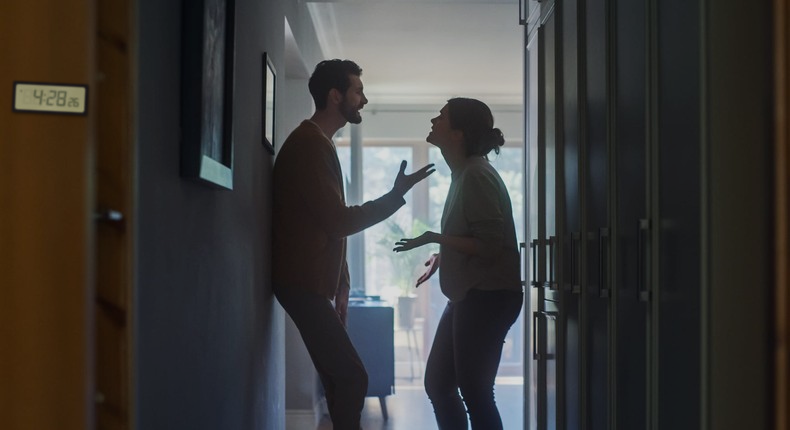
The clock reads 4h28
